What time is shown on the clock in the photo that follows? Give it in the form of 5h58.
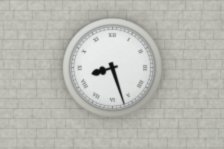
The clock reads 8h27
